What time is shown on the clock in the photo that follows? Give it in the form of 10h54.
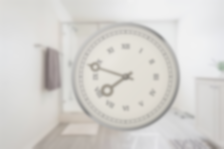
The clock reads 7h48
